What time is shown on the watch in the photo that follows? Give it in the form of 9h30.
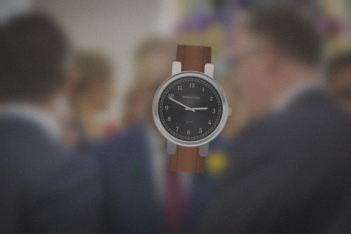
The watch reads 2h49
